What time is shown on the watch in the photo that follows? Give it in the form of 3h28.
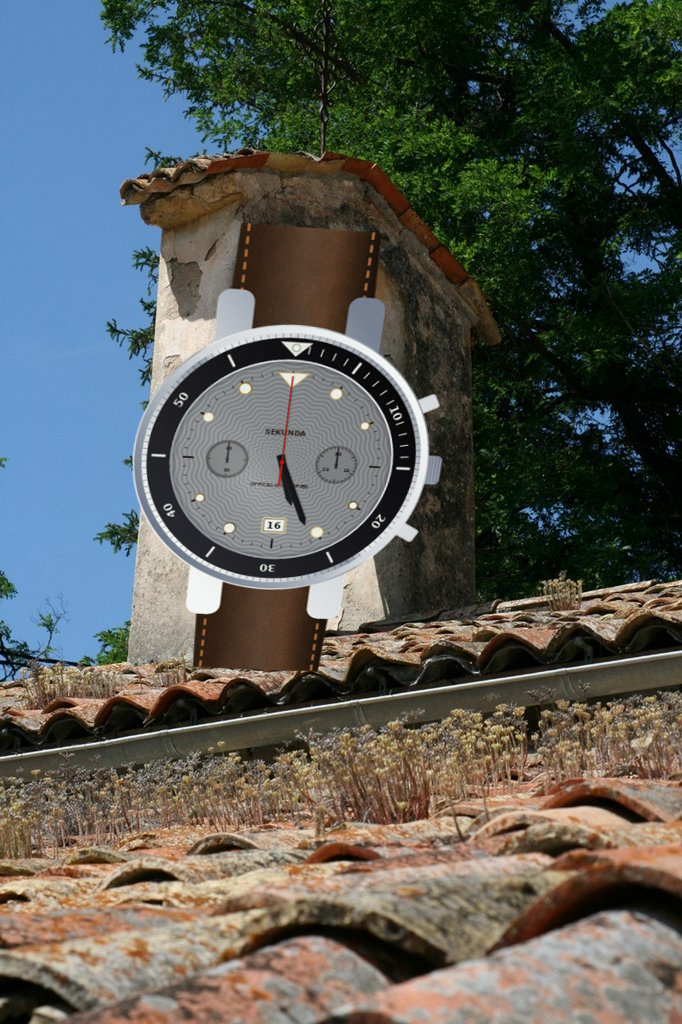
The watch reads 5h26
